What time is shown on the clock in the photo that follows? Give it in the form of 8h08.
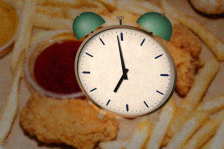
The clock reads 6h59
